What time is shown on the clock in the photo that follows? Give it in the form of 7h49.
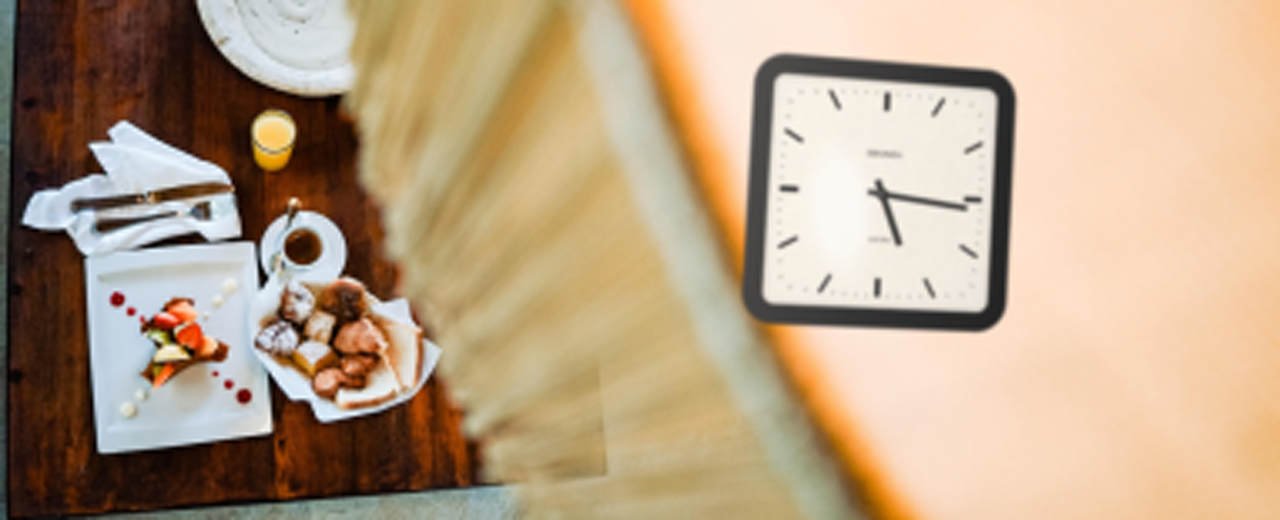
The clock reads 5h16
